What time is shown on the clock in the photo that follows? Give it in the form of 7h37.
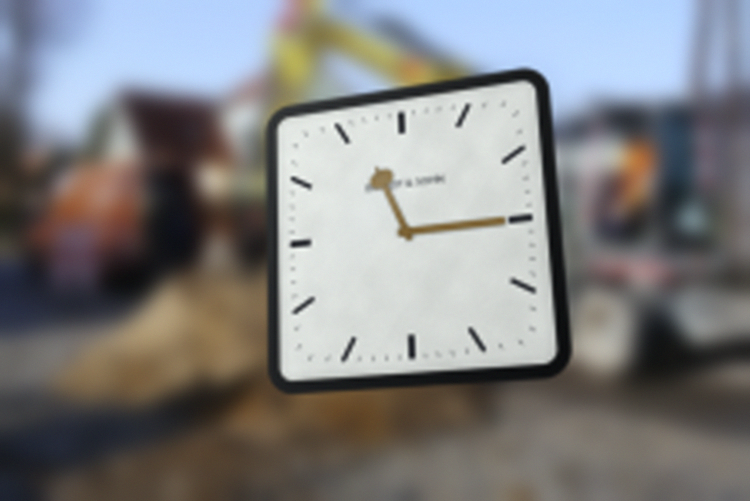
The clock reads 11h15
